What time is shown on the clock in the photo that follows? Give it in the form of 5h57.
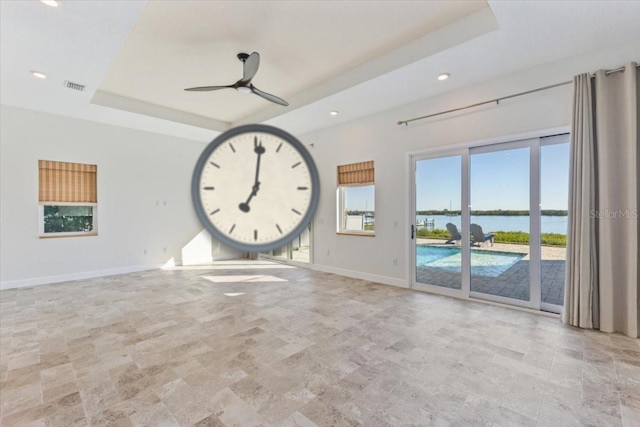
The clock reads 7h01
